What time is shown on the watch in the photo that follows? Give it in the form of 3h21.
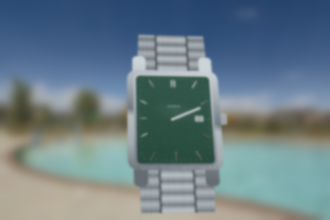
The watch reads 2h11
